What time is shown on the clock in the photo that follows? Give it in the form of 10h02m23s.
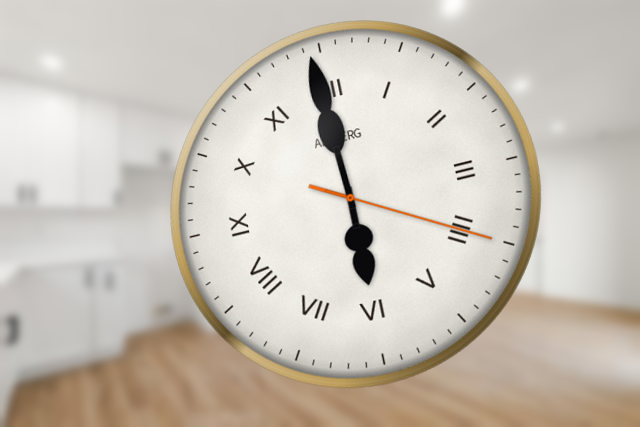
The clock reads 5h59m20s
